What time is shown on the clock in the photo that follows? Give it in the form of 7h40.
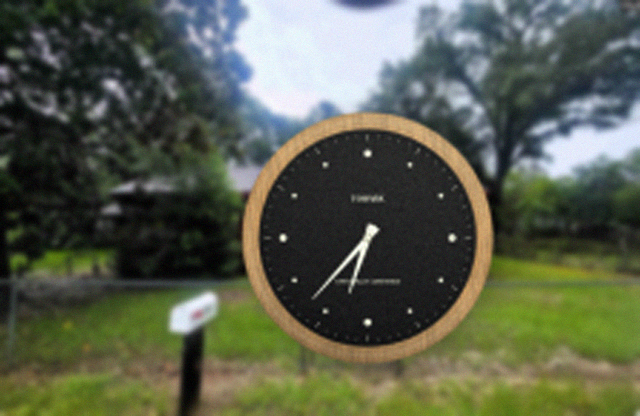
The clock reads 6h37
